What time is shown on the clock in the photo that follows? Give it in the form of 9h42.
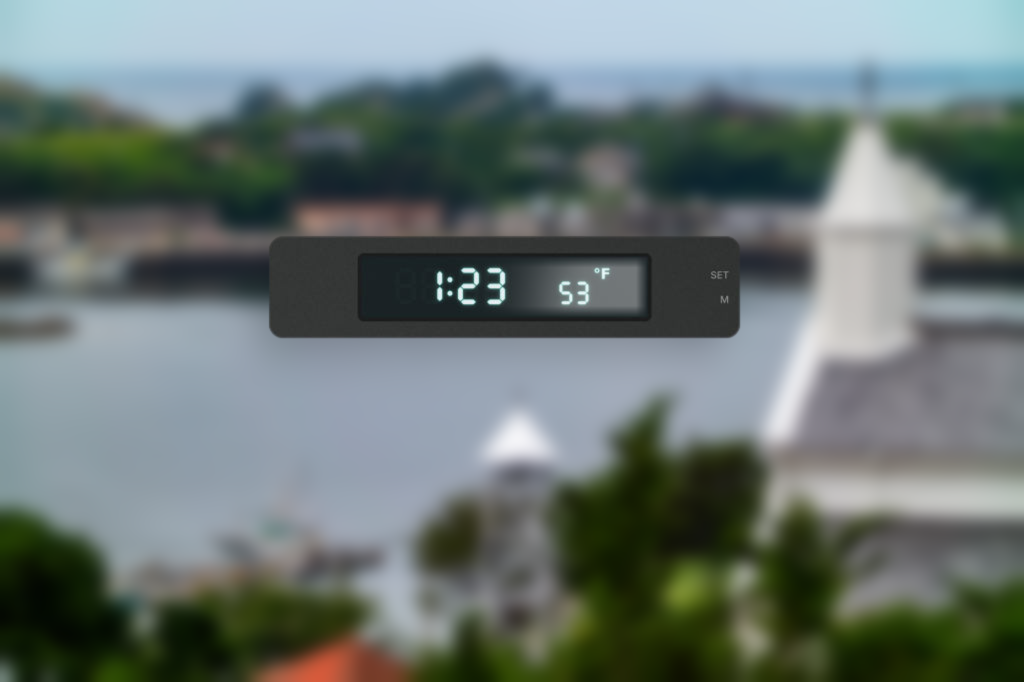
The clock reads 1h23
